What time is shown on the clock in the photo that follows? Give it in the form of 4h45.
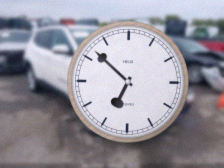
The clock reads 6h52
